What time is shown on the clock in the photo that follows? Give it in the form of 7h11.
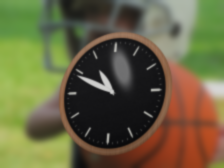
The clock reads 10h49
